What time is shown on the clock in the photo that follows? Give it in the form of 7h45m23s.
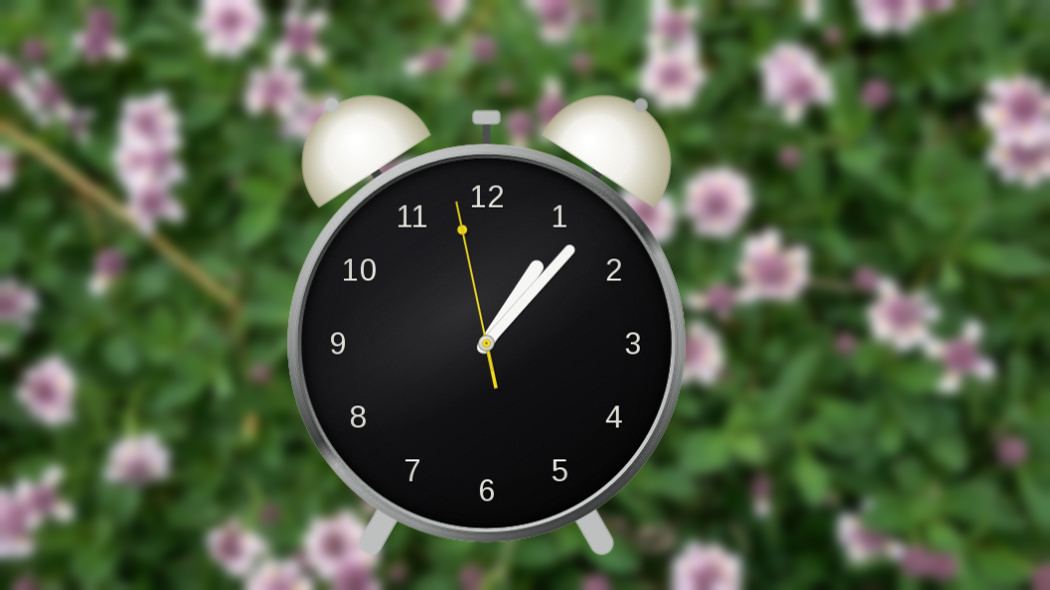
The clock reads 1h06m58s
